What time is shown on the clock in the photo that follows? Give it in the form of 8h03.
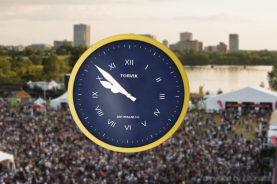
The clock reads 9h52
